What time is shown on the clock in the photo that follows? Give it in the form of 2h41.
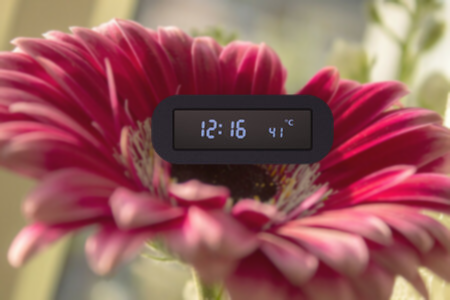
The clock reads 12h16
